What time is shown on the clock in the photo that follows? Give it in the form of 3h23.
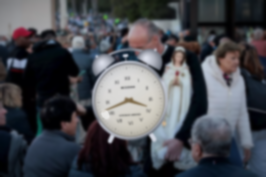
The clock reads 3h42
